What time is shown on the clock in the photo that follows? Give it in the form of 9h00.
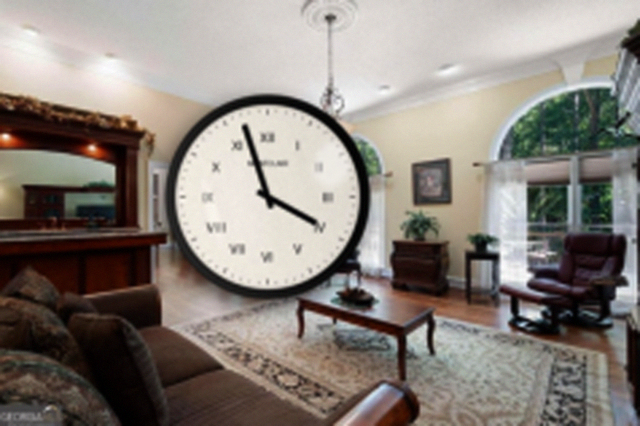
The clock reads 3h57
